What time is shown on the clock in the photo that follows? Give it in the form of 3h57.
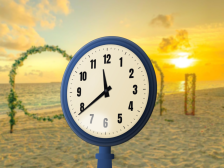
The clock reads 11h39
